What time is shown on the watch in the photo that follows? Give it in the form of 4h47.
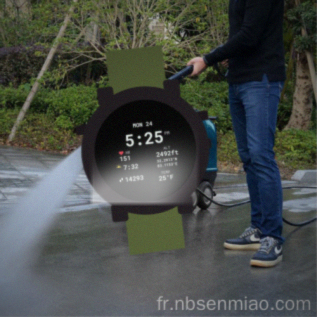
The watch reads 5h25
